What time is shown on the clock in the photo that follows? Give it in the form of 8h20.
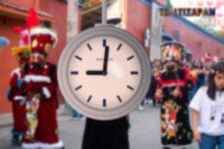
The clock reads 9h01
